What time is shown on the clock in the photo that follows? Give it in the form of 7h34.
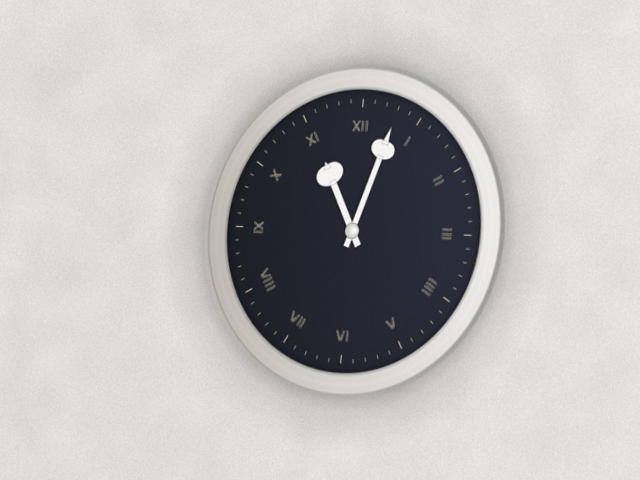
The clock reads 11h03
